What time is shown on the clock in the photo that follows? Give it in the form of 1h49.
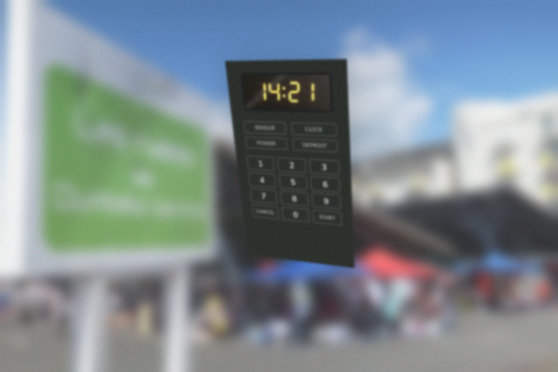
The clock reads 14h21
